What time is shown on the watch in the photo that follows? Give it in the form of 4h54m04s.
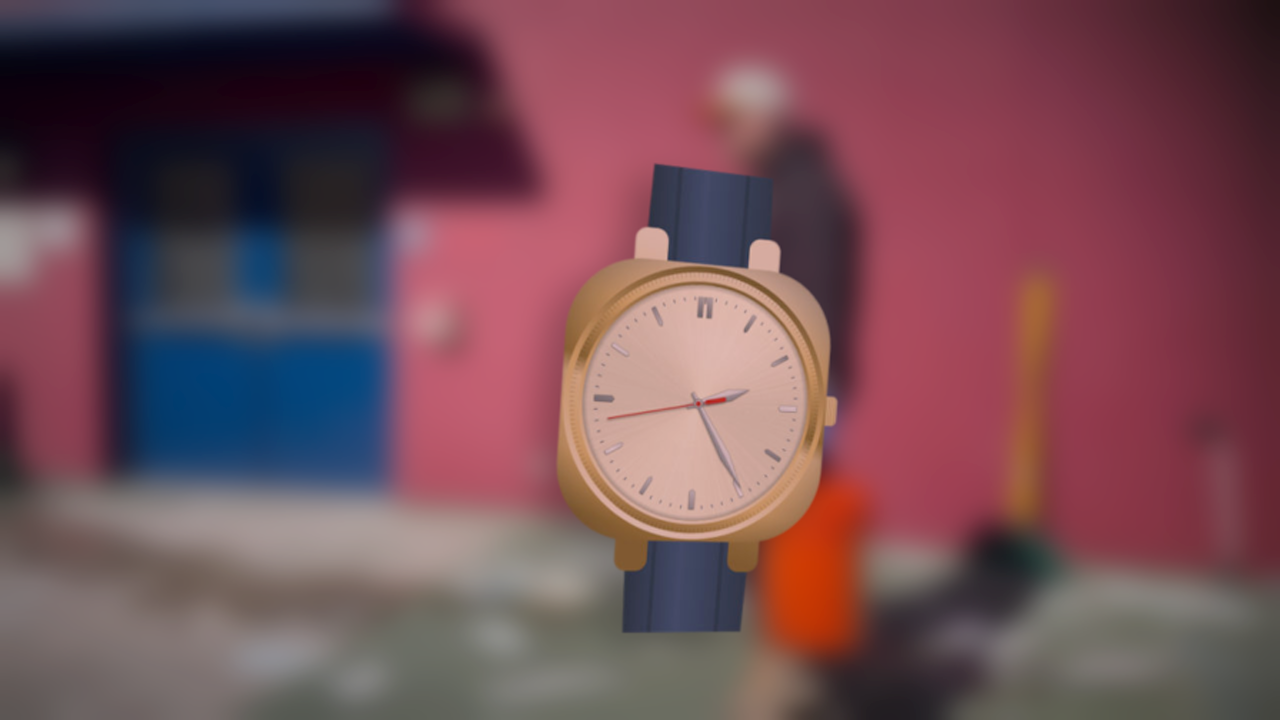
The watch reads 2h24m43s
